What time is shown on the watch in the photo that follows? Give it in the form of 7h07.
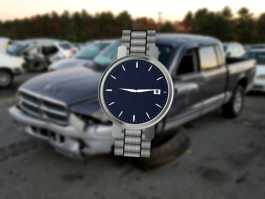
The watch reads 9h14
